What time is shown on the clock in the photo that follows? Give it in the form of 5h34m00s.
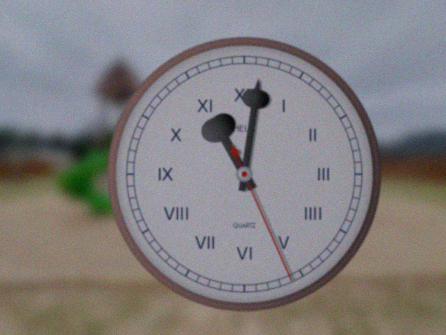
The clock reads 11h01m26s
